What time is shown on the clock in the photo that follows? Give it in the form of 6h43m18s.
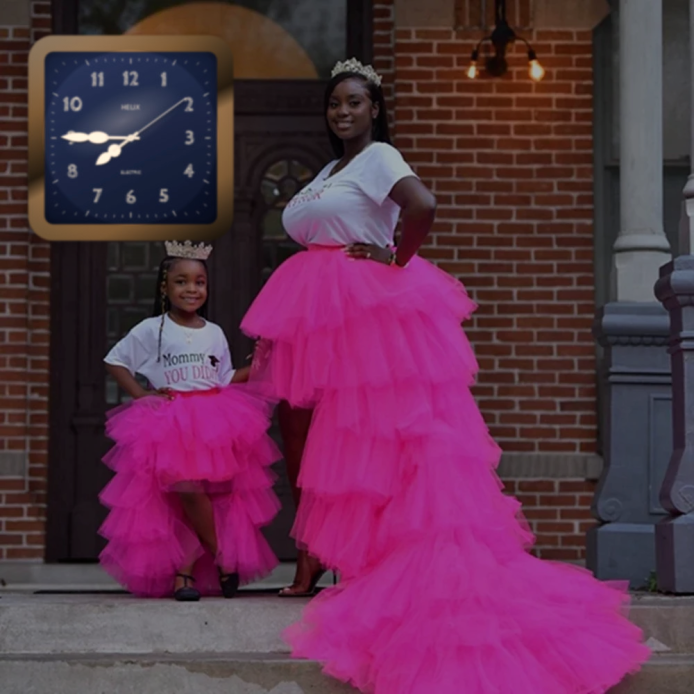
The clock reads 7h45m09s
